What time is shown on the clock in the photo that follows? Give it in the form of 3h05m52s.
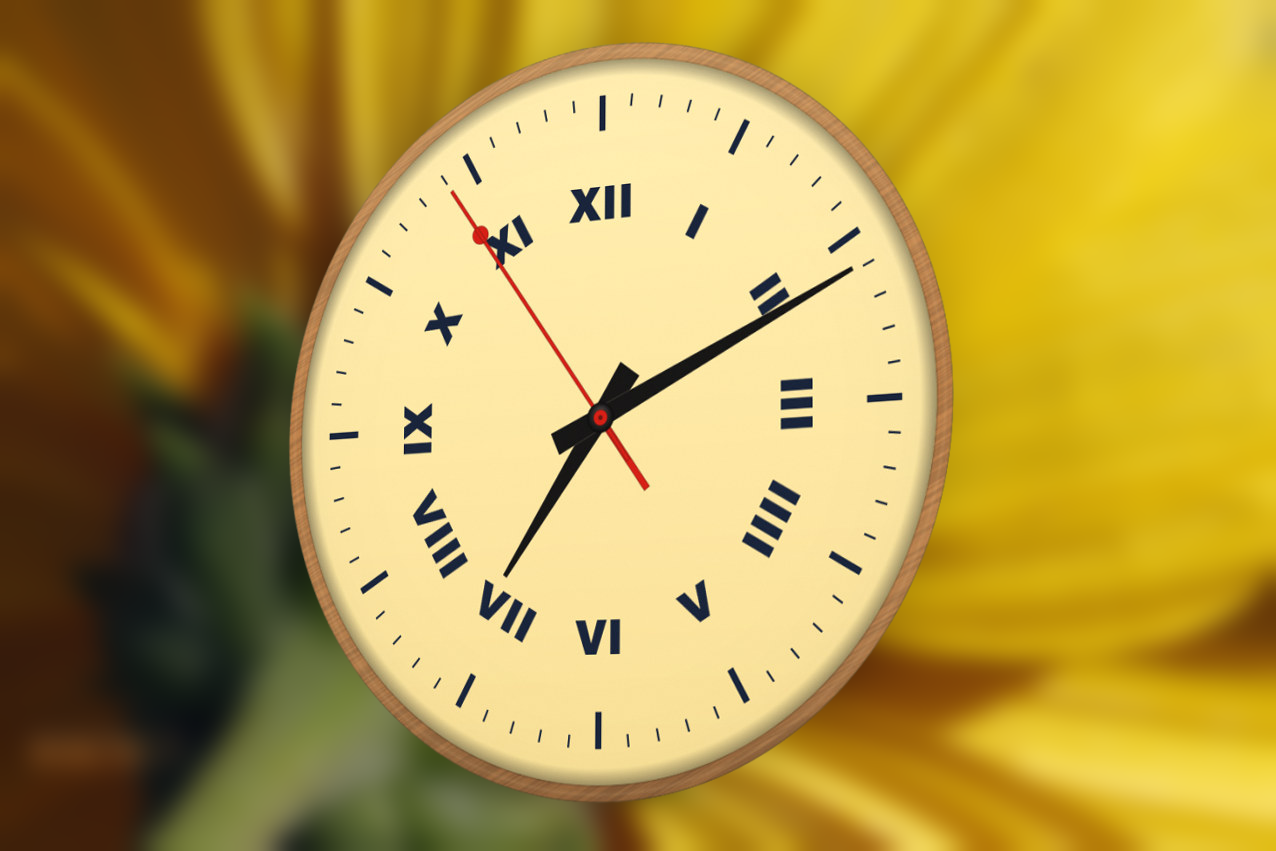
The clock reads 7h10m54s
